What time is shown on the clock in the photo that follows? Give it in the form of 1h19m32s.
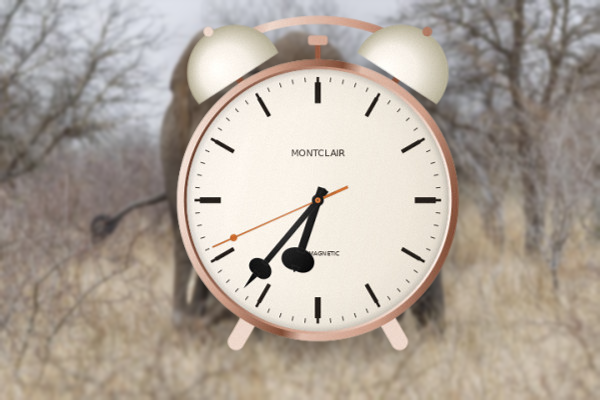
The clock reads 6h36m41s
